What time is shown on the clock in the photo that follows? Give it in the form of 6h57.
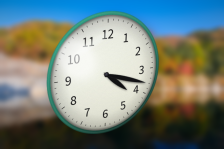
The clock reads 4h18
